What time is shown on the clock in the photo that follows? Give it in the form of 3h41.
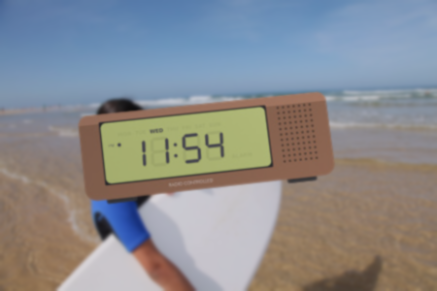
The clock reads 11h54
